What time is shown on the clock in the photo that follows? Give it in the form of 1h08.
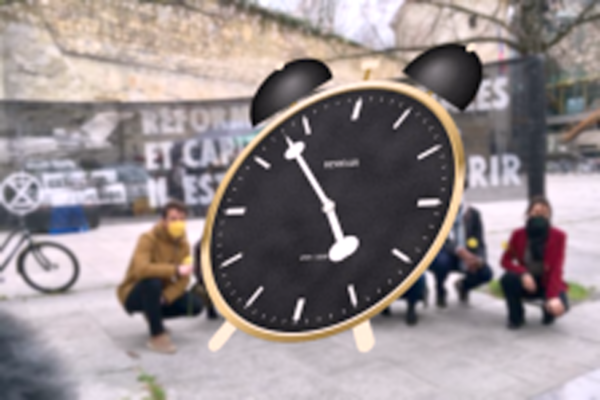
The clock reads 4h53
